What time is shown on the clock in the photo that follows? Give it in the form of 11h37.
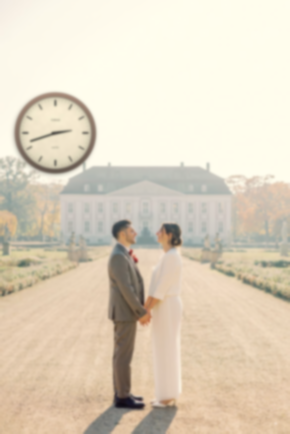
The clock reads 2h42
